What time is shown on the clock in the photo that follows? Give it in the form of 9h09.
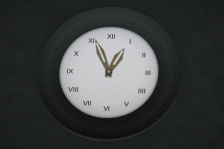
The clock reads 12h56
